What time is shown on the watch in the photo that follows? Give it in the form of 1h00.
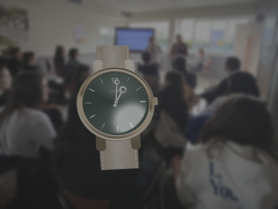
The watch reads 1h01
